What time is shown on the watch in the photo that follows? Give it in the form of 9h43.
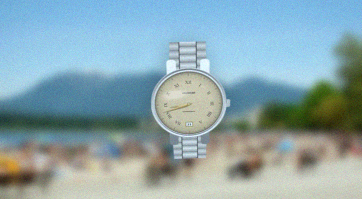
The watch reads 8h42
